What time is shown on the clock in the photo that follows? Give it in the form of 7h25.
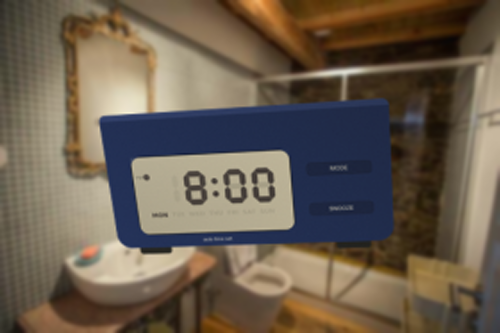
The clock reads 8h00
